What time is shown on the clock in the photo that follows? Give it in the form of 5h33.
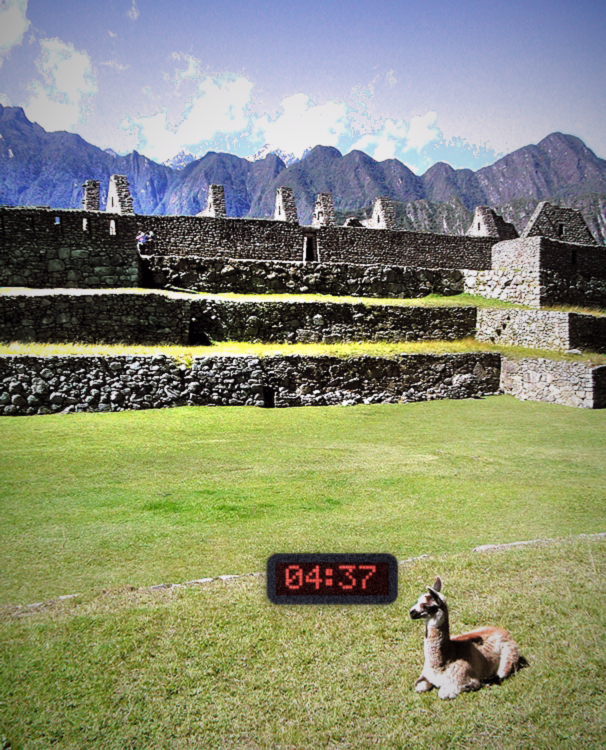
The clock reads 4h37
